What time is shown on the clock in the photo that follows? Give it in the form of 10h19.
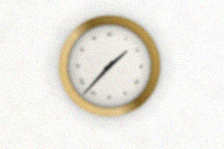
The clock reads 1h37
